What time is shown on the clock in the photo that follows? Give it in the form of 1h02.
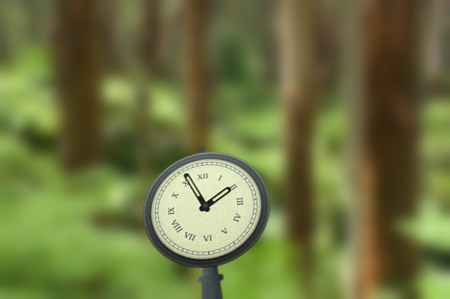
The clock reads 1h56
